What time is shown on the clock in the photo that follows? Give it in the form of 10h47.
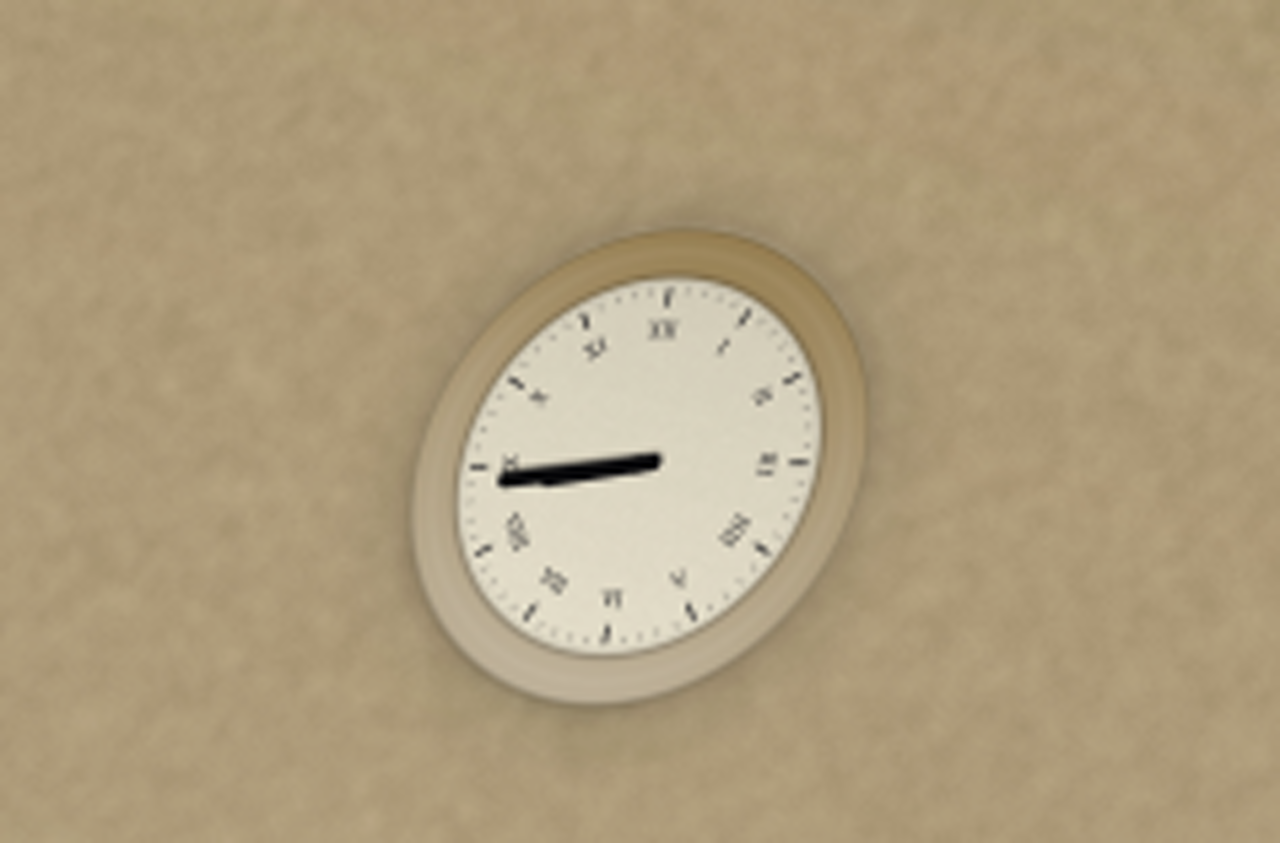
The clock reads 8h44
